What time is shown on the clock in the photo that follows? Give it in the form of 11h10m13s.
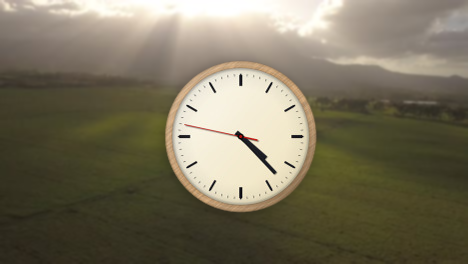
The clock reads 4h22m47s
